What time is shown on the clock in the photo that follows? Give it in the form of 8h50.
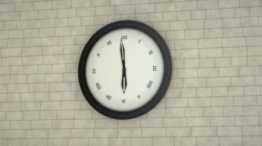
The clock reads 5h59
